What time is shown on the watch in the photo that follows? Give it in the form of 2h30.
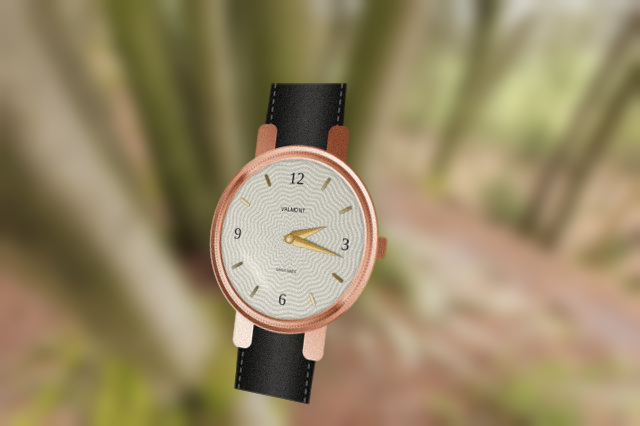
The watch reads 2h17
